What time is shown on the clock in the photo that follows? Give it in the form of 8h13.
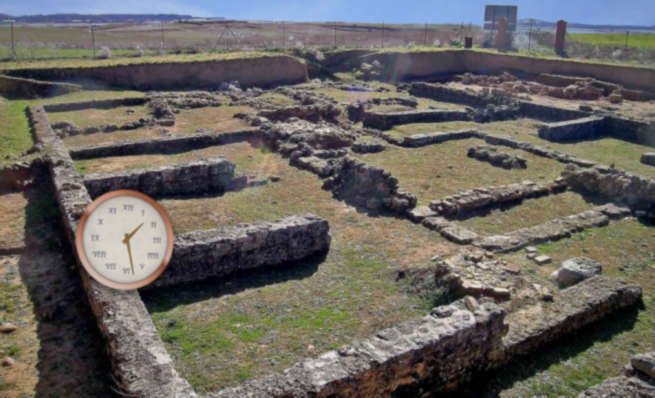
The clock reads 1h28
